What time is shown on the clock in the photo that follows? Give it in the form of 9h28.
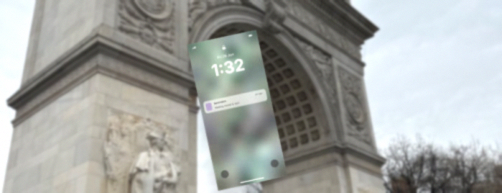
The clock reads 1h32
